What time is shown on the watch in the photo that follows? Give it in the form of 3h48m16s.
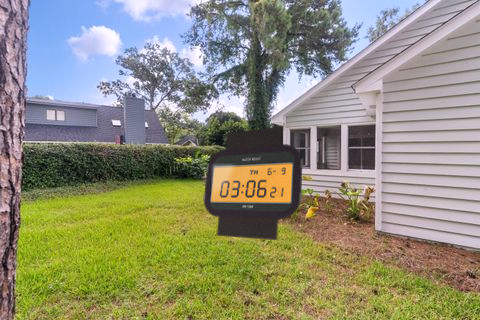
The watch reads 3h06m21s
